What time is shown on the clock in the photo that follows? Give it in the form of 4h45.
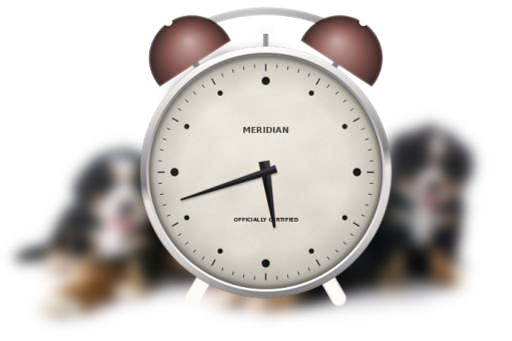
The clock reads 5h42
